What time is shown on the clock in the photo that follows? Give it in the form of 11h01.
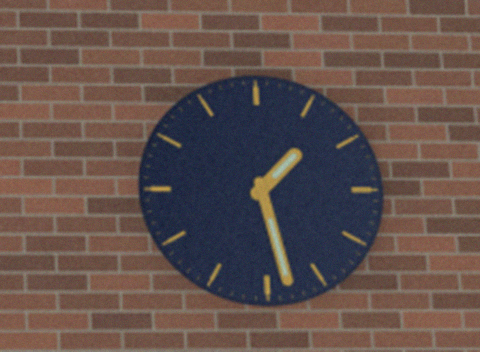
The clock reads 1h28
